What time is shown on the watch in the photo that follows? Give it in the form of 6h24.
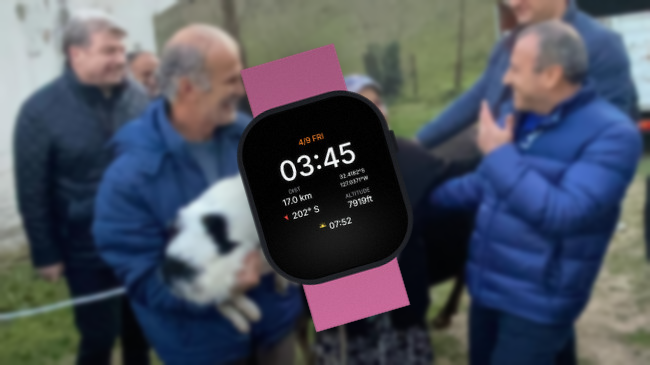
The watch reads 3h45
